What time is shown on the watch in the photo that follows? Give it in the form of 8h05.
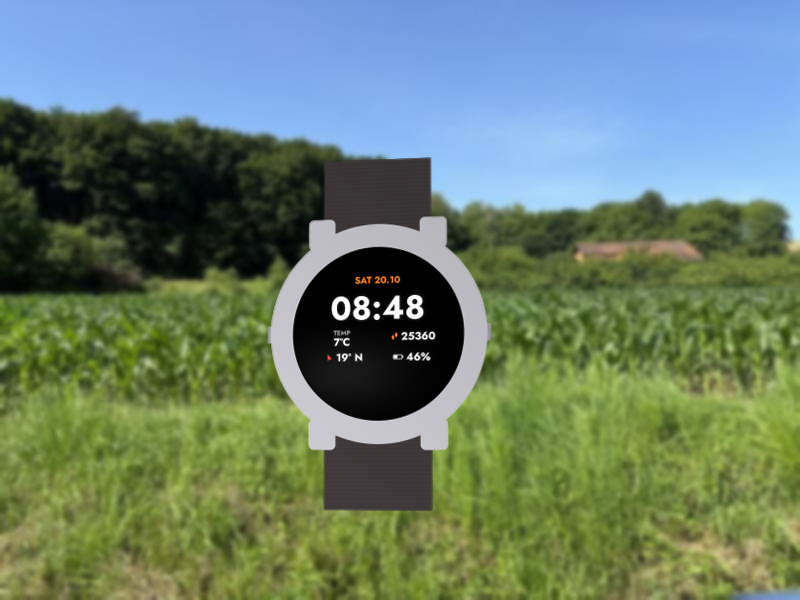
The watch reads 8h48
